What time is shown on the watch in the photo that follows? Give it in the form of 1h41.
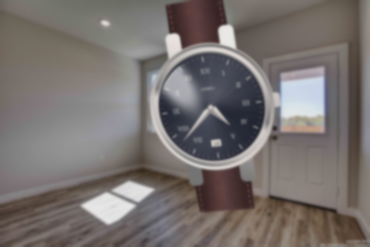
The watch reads 4h38
